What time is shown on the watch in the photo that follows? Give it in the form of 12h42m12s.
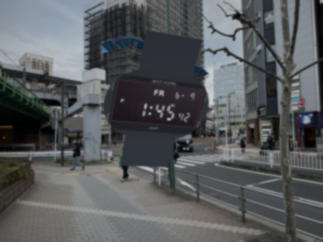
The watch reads 1h45m42s
